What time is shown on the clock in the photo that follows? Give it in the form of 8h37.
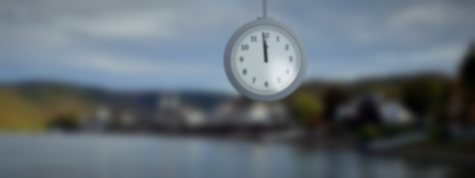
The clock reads 11h59
